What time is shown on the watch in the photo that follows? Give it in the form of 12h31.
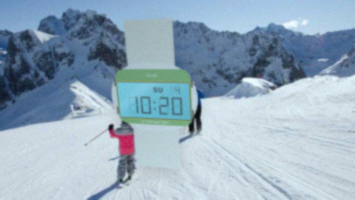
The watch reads 10h20
